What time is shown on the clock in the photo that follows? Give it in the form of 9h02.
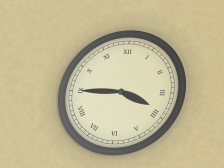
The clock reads 3h45
